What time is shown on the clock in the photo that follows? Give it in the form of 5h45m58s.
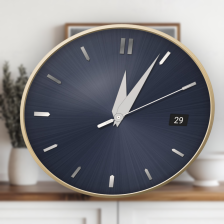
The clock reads 12h04m10s
